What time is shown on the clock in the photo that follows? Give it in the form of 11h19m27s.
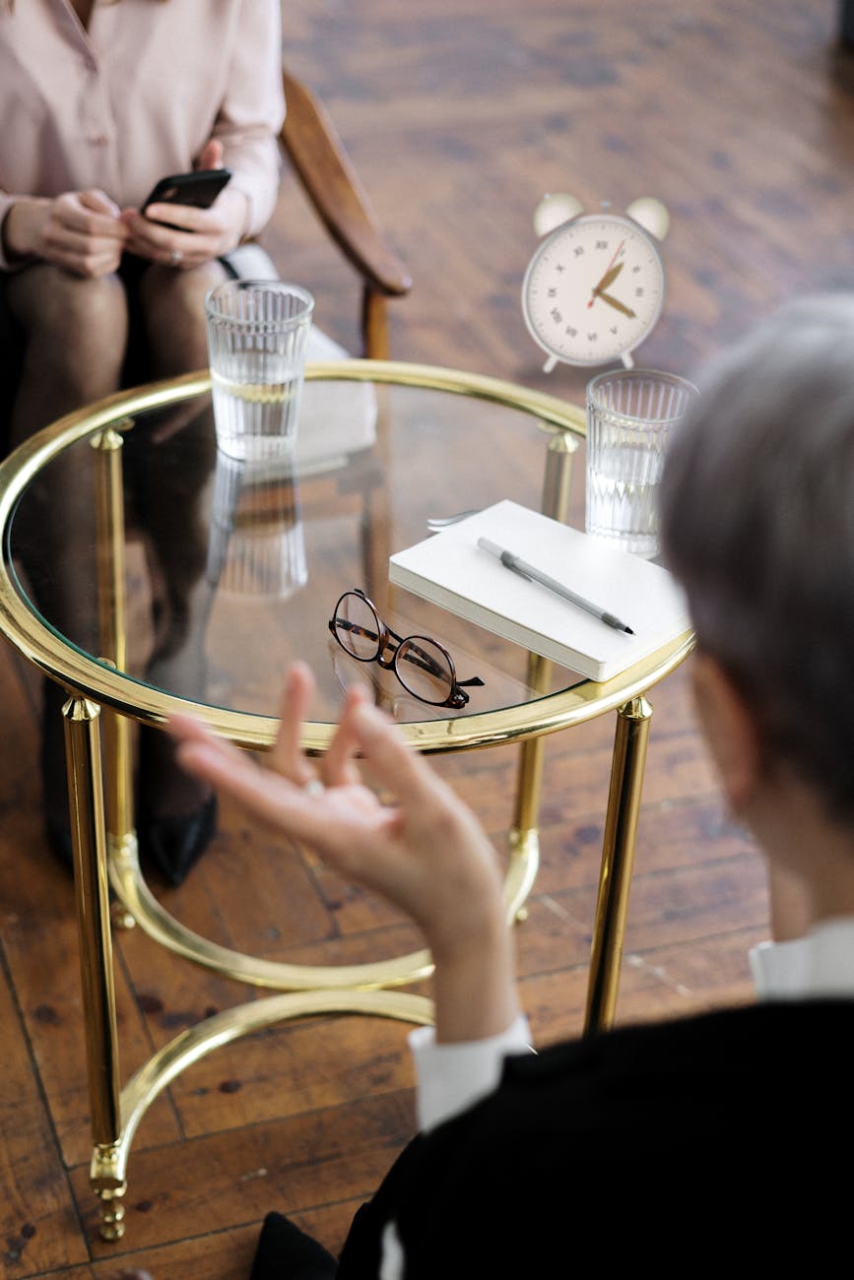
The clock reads 1h20m04s
